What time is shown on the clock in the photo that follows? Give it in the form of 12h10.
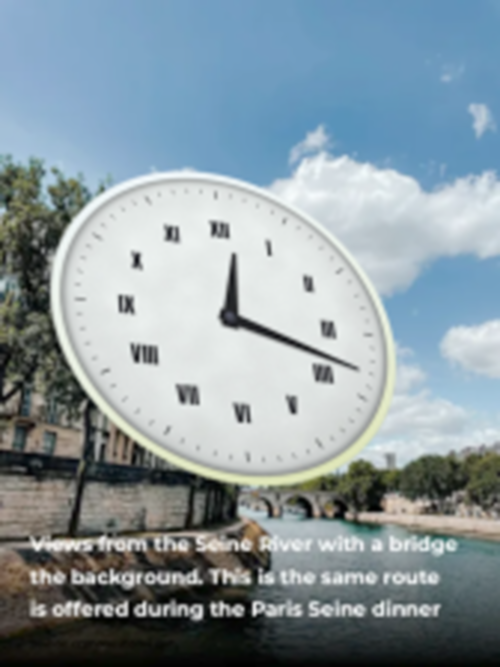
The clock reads 12h18
